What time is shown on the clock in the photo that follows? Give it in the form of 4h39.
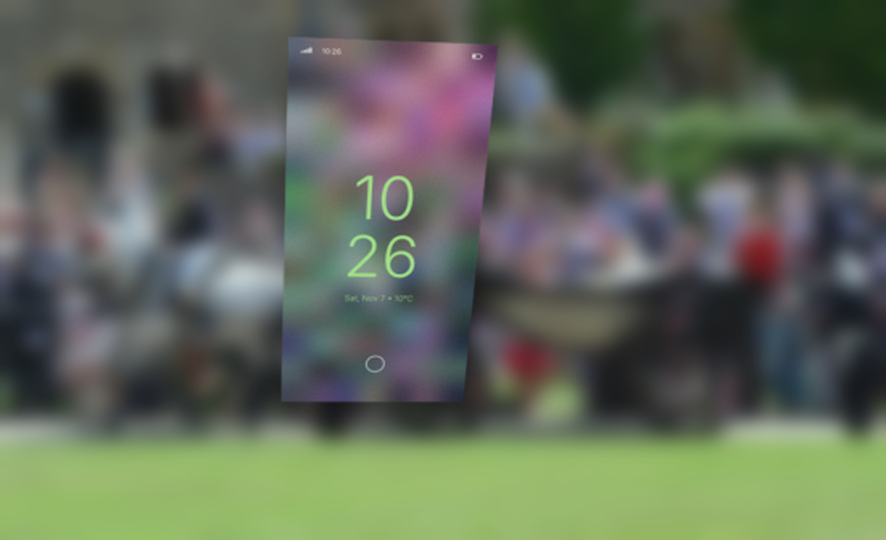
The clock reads 10h26
